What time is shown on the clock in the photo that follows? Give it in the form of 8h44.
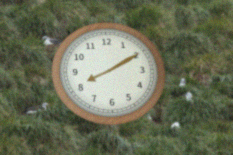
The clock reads 8h10
